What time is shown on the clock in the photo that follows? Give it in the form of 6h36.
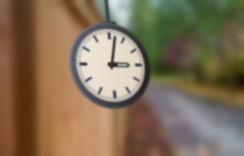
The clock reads 3h02
